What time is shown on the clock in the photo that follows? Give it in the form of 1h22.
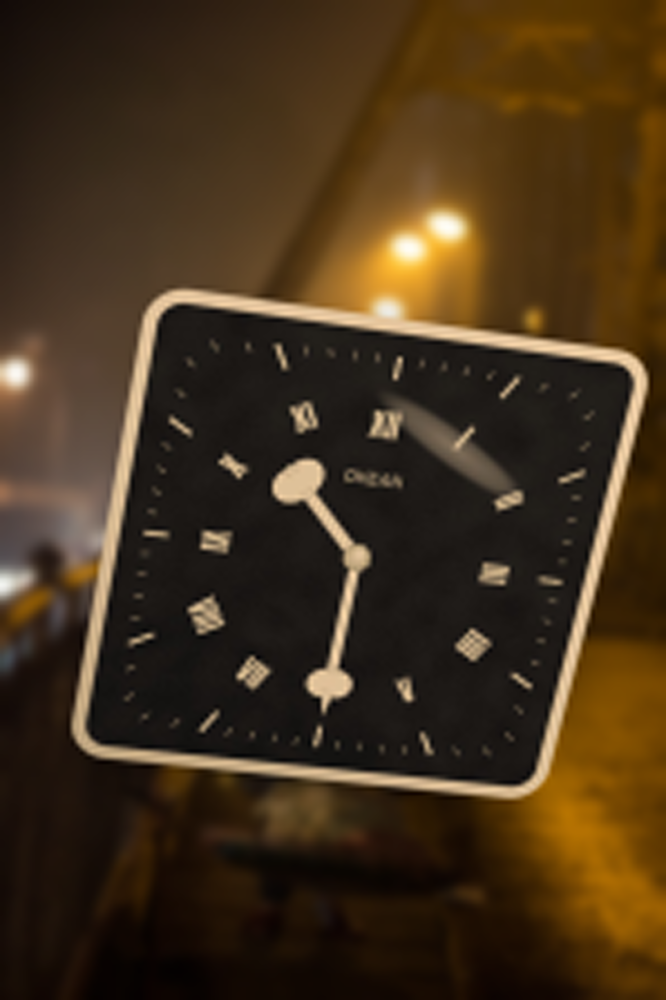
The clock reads 10h30
